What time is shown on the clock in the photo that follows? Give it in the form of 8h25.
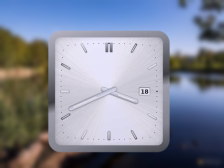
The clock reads 3h41
